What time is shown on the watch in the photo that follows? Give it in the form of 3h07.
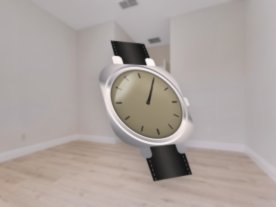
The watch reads 1h05
